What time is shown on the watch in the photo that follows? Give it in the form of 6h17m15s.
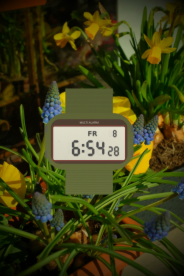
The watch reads 6h54m28s
